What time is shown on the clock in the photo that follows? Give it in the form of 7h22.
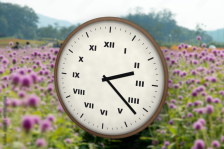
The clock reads 2h22
